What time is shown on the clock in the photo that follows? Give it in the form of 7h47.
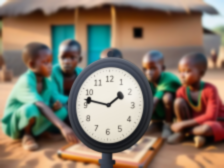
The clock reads 1h47
